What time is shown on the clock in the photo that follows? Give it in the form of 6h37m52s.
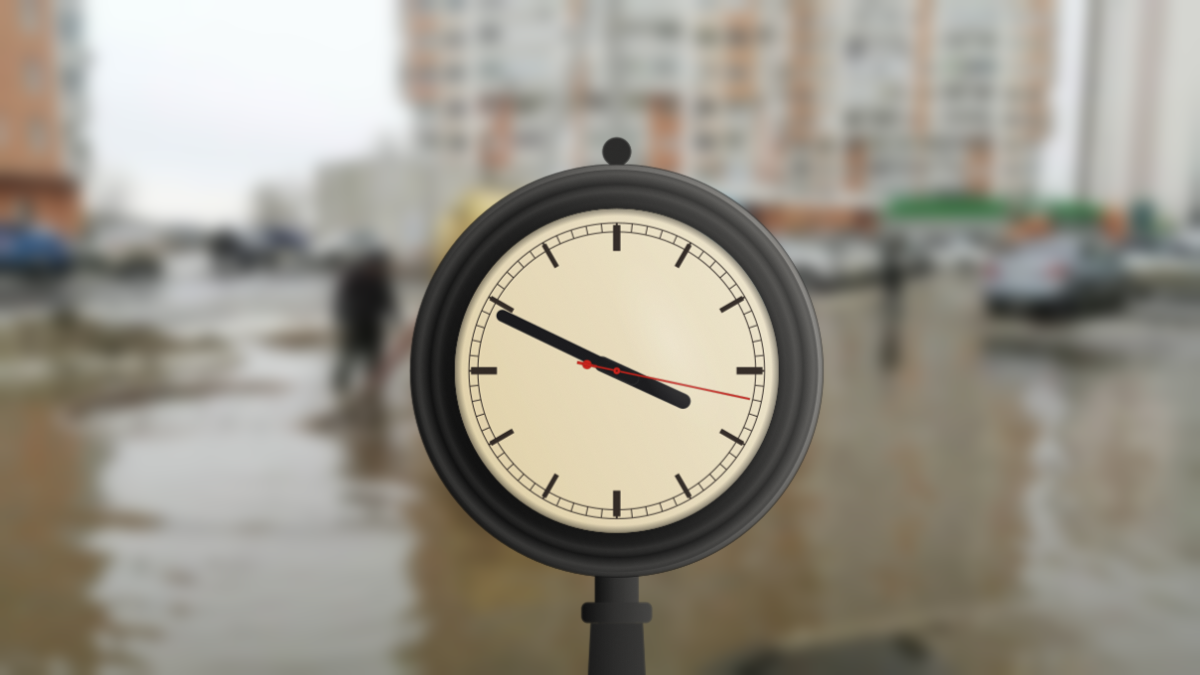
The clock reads 3h49m17s
